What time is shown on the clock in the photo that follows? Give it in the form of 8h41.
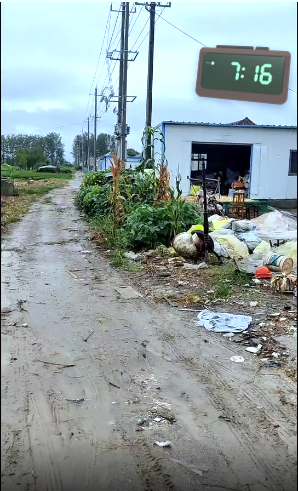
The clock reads 7h16
